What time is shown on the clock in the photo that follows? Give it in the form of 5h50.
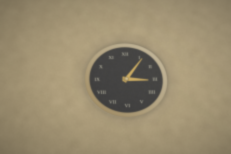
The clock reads 3h06
